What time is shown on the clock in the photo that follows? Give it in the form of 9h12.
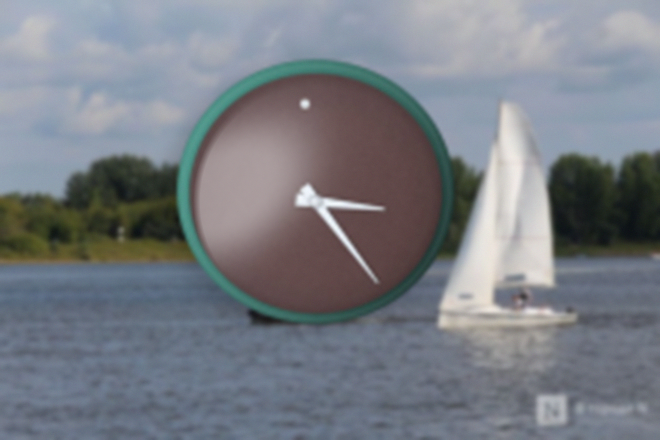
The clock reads 3h25
